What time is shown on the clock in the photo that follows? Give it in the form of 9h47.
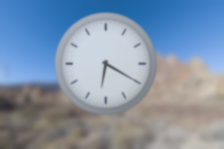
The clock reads 6h20
